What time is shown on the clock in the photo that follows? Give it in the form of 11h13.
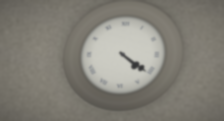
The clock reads 4h21
